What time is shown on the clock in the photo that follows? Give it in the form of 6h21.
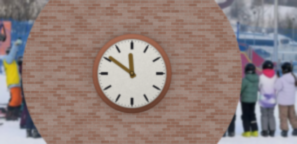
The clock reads 11h51
